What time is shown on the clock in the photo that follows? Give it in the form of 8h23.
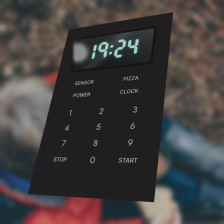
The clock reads 19h24
